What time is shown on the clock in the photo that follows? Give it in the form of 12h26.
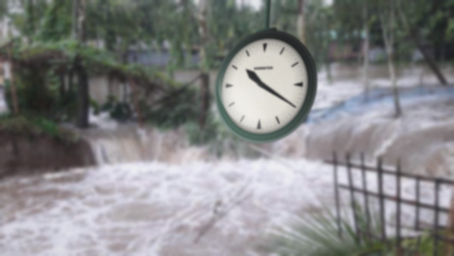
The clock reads 10h20
